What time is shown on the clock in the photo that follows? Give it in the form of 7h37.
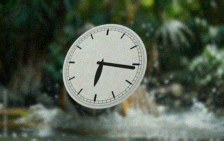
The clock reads 6h16
